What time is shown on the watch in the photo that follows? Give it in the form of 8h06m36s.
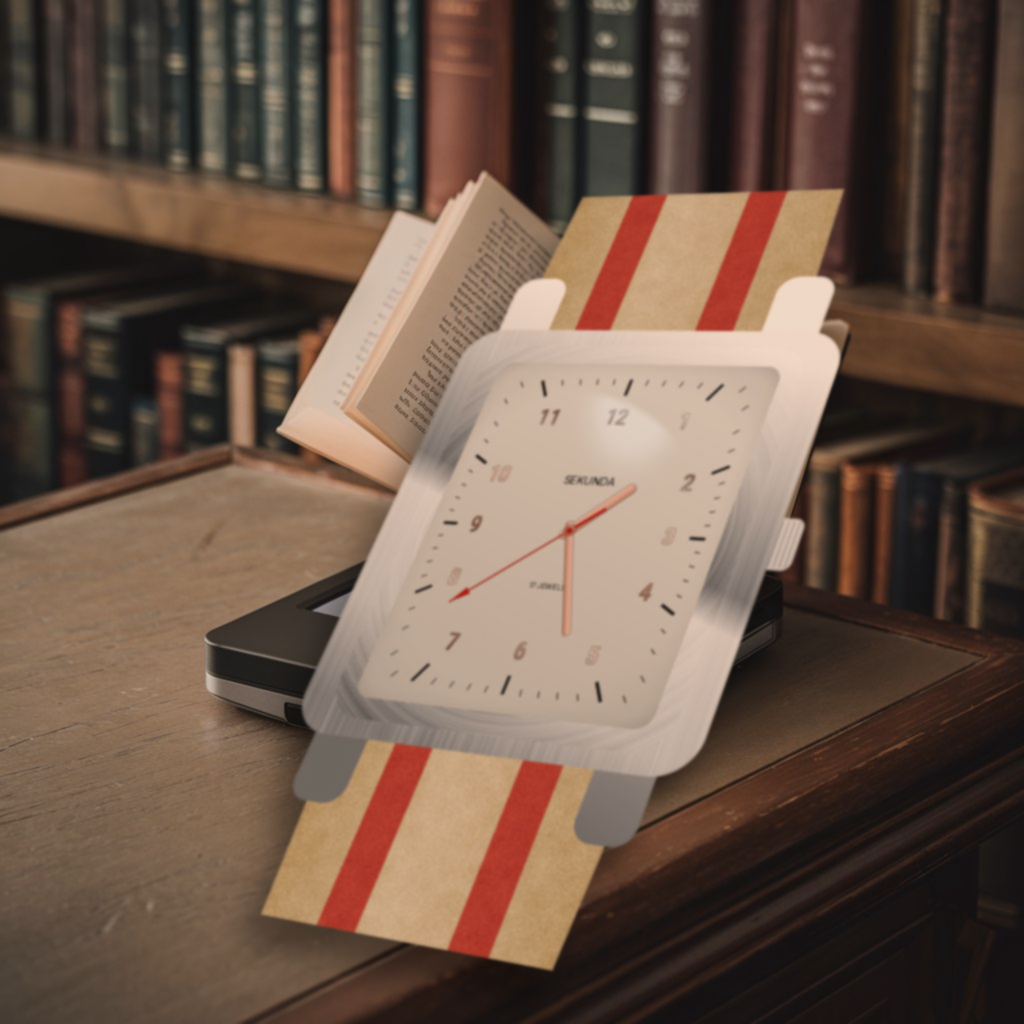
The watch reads 1h26m38s
